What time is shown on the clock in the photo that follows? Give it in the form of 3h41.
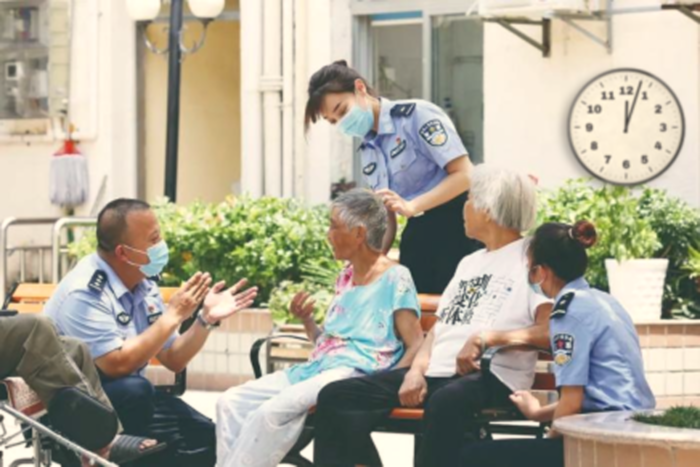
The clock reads 12h03
